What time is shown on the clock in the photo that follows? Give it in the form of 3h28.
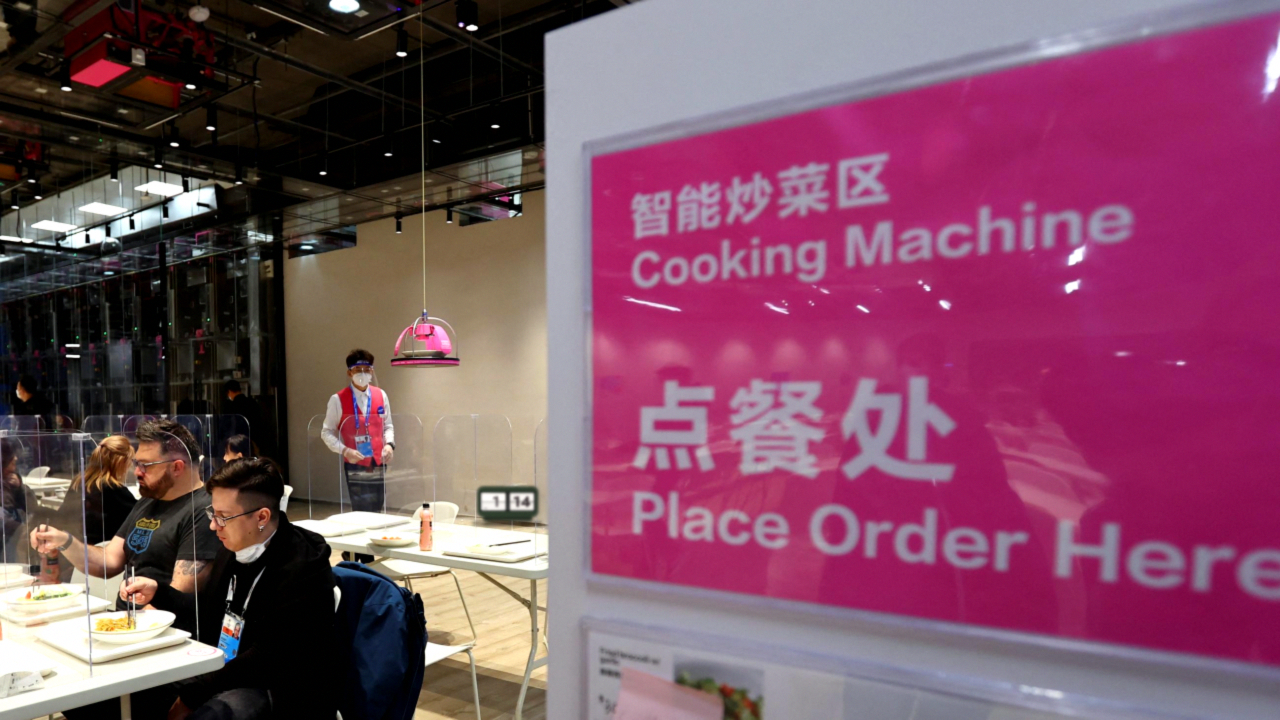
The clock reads 1h14
